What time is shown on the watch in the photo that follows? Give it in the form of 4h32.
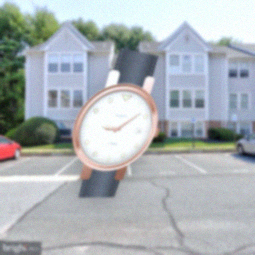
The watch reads 9h08
